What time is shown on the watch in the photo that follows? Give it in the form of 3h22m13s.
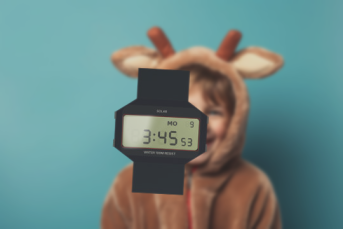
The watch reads 3h45m53s
